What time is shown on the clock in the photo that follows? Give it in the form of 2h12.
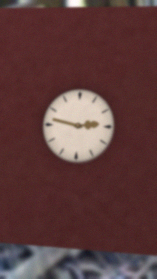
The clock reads 2h47
